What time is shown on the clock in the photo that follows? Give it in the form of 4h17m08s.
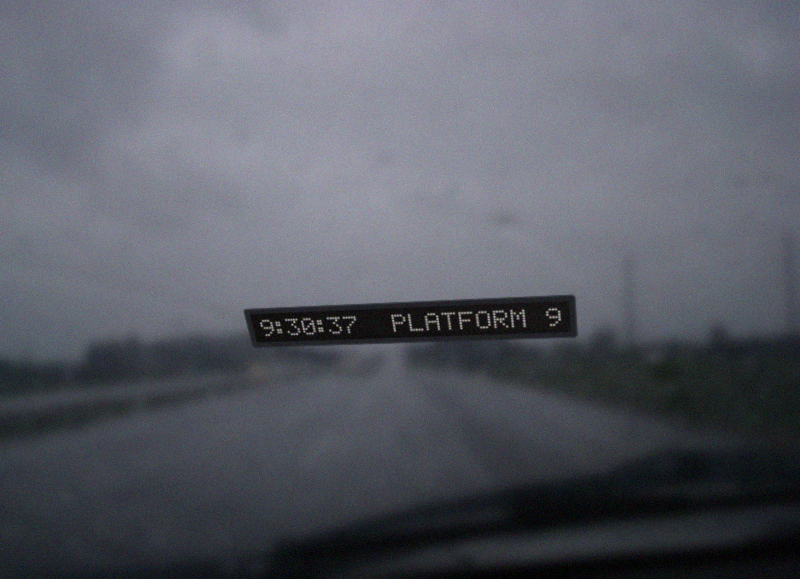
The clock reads 9h30m37s
